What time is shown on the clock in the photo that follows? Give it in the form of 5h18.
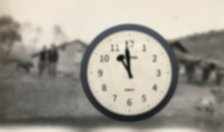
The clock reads 10h59
